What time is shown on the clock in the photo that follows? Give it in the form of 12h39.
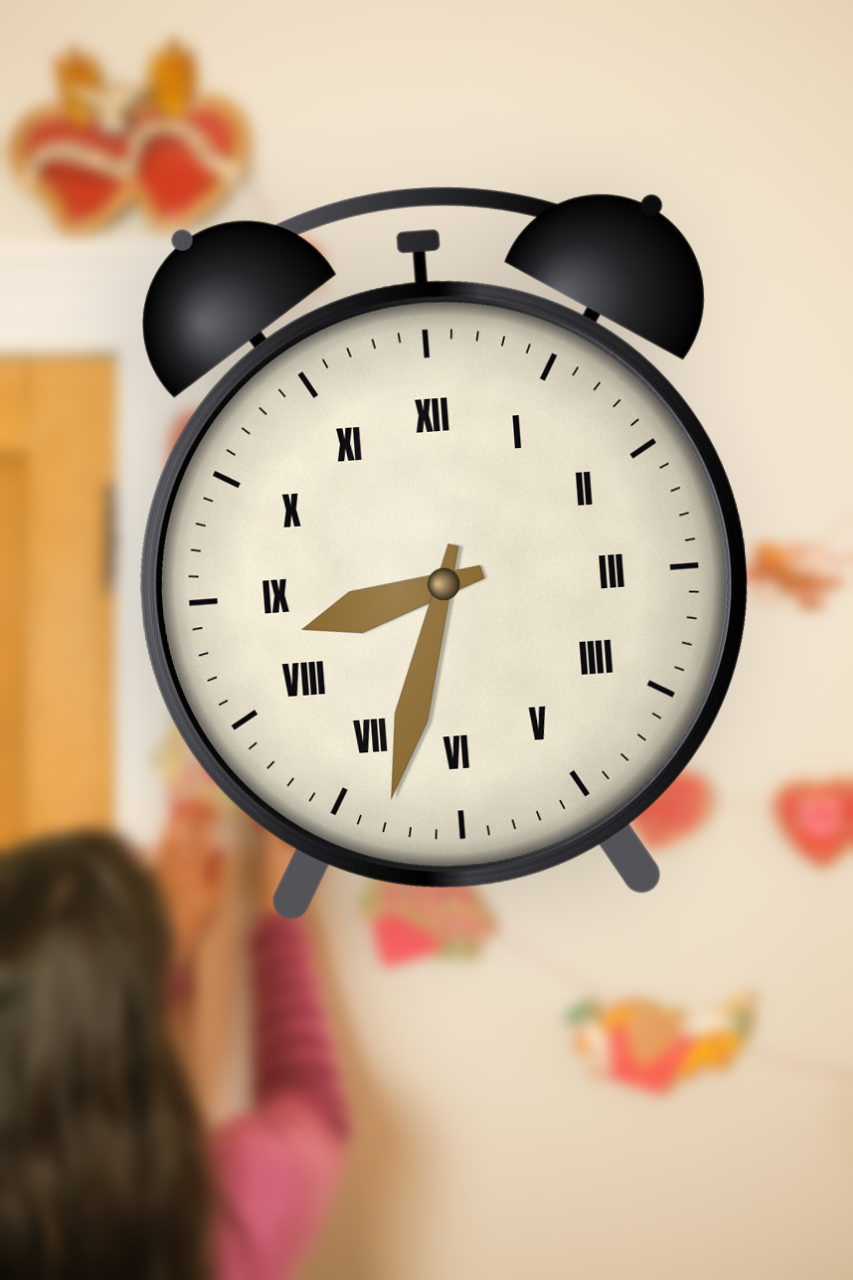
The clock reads 8h33
